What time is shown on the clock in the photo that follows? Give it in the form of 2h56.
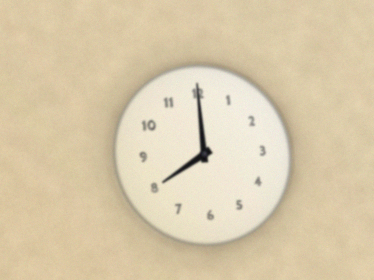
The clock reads 8h00
